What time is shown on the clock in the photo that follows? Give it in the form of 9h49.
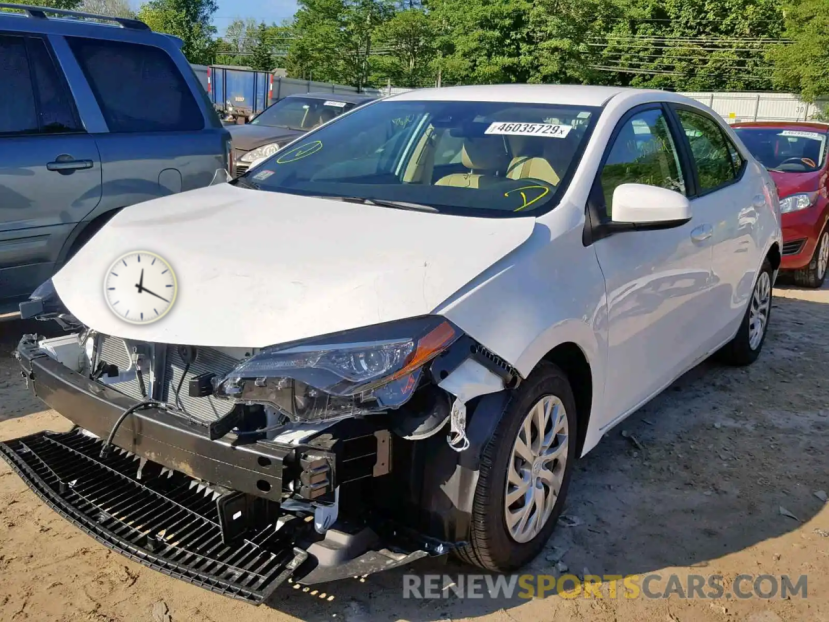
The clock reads 12h20
